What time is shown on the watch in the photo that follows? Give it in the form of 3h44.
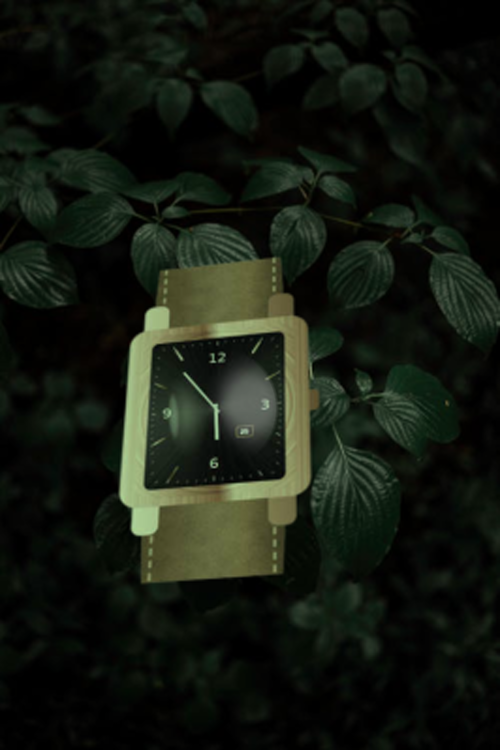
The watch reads 5h54
